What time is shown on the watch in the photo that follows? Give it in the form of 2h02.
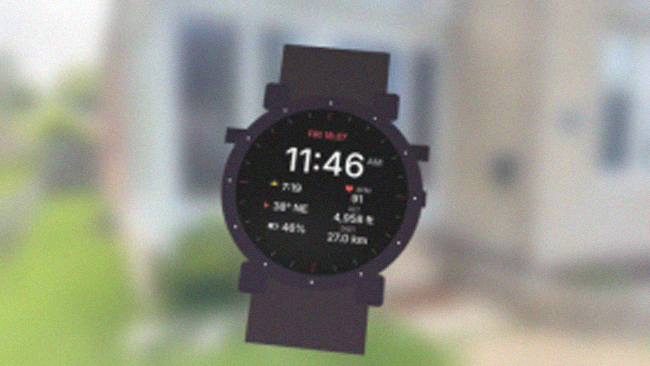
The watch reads 11h46
